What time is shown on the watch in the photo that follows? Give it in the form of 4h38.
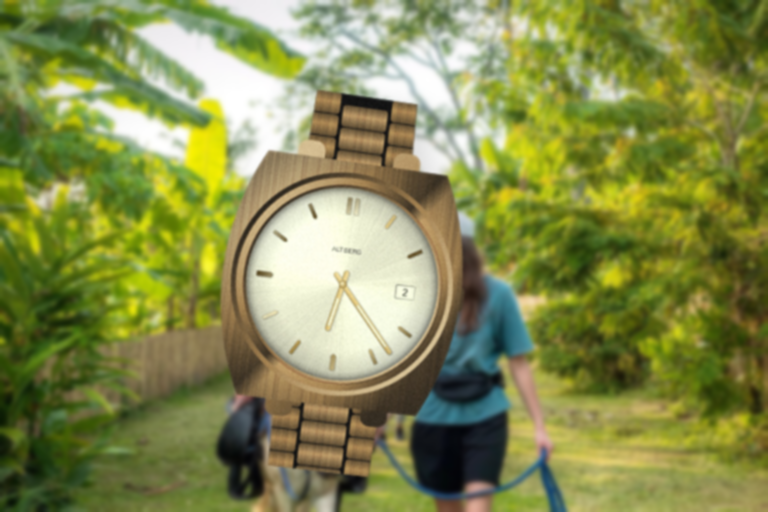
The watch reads 6h23
